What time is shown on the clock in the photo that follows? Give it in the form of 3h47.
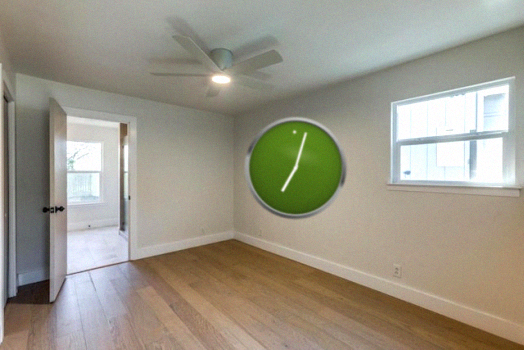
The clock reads 7h03
